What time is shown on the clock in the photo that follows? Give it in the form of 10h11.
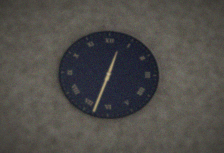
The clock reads 12h33
